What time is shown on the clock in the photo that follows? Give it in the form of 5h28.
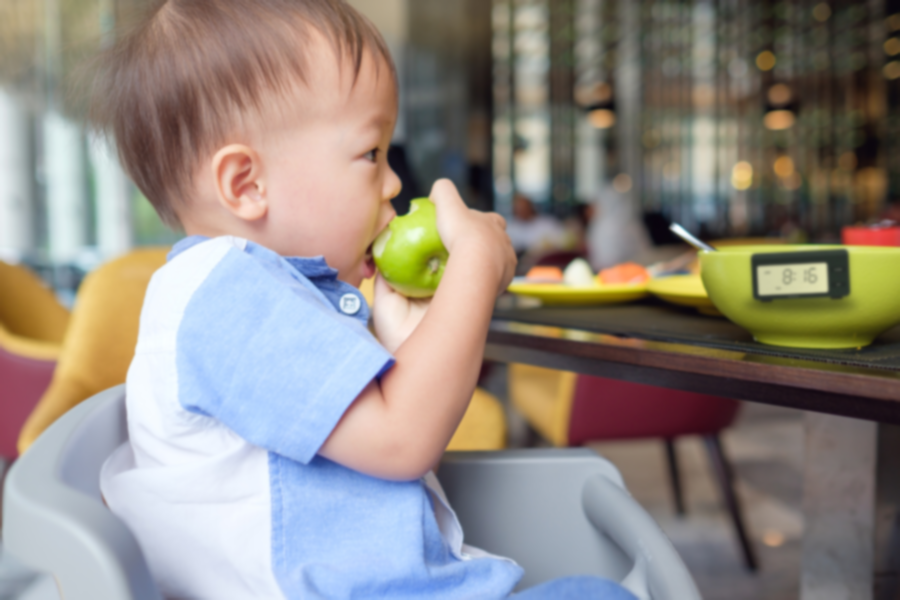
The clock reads 8h16
